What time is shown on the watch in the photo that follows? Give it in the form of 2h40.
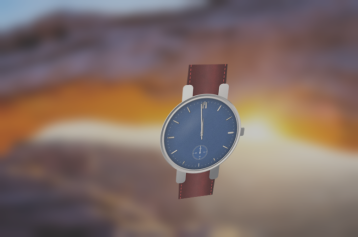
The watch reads 11h59
